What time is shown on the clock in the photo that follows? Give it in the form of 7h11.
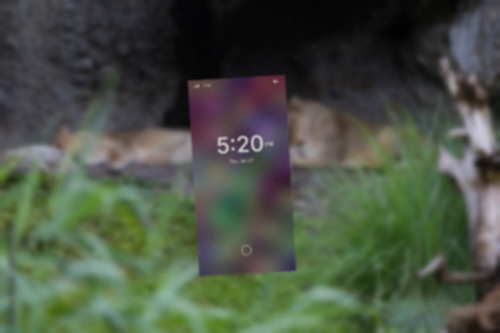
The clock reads 5h20
